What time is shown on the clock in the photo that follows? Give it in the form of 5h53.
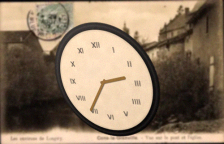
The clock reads 2h36
